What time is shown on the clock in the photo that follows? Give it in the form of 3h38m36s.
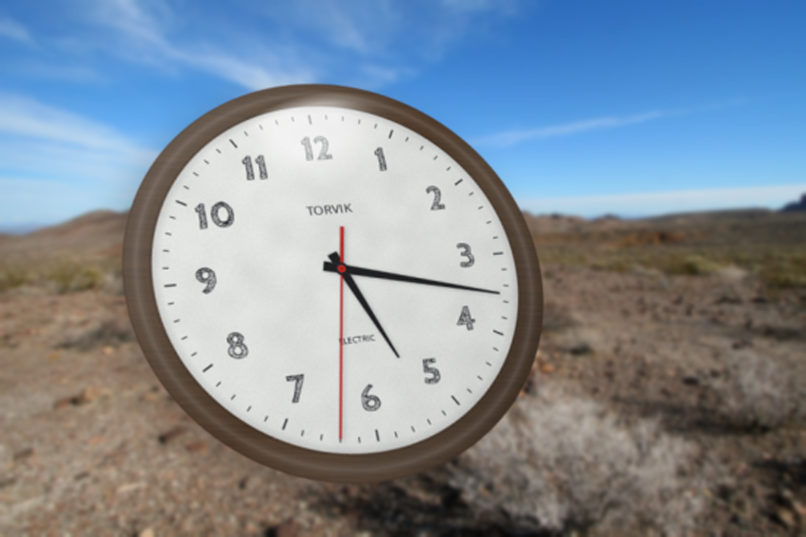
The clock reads 5h17m32s
